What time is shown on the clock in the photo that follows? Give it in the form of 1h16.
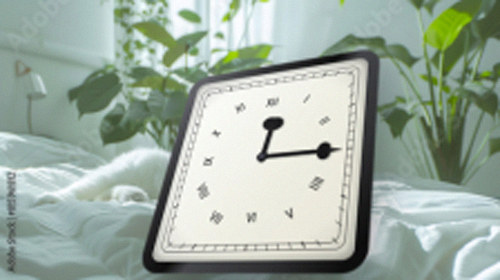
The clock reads 12h15
